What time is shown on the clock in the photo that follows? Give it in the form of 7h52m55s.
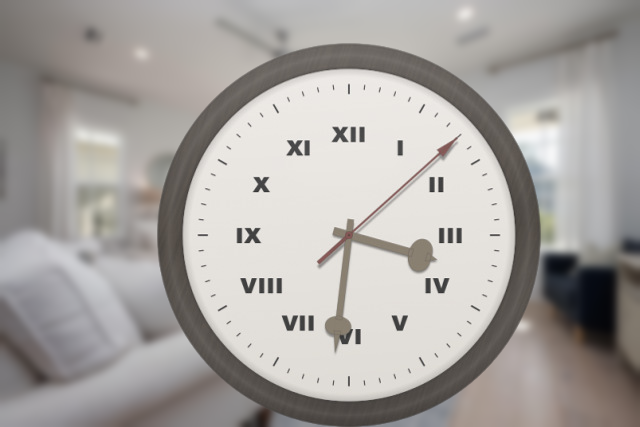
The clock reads 3h31m08s
